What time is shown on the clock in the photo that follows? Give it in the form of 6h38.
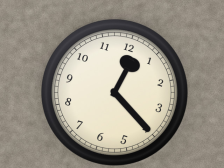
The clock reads 12h20
